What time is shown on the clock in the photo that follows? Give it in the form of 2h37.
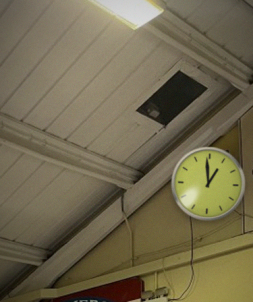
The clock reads 12h59
